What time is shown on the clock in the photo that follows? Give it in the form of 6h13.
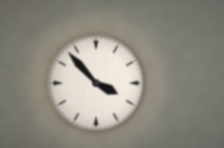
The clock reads 3h53
